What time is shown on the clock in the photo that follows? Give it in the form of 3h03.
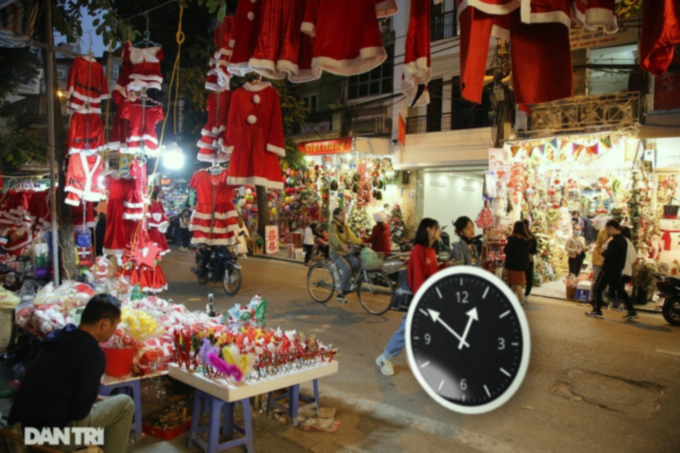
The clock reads 12h51
